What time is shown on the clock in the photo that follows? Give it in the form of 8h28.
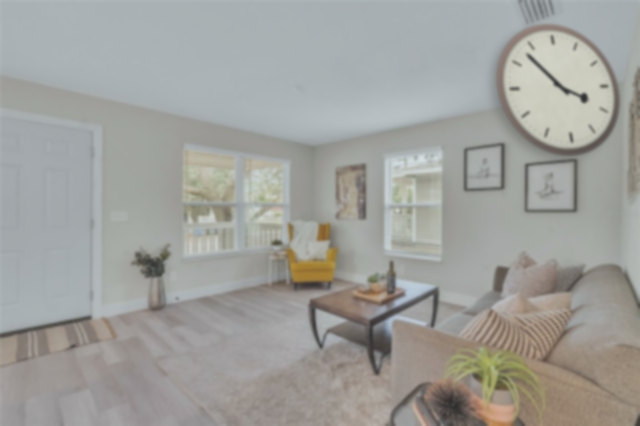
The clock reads 3h53
